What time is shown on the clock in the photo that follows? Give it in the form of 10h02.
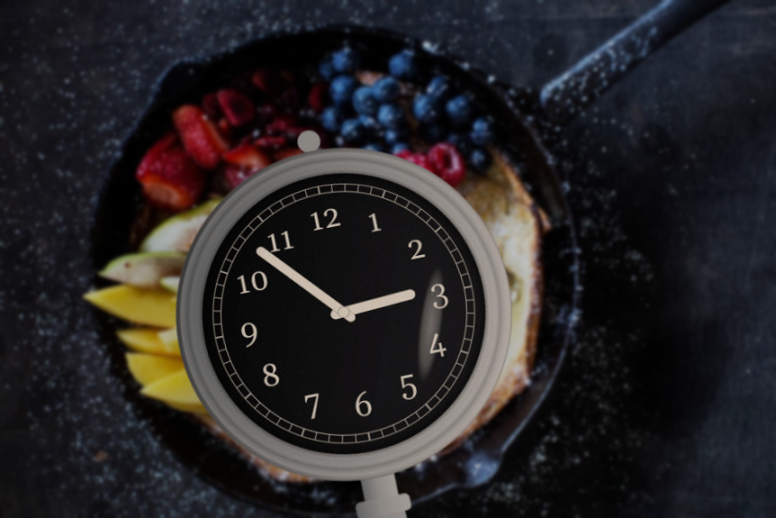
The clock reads 2h53
